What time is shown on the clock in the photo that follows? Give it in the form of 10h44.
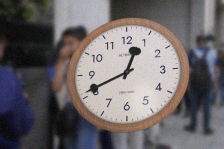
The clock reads 12h41
